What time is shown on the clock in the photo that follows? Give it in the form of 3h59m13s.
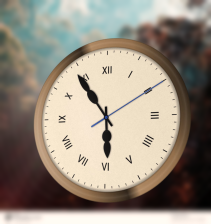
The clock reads 5h54m10s
